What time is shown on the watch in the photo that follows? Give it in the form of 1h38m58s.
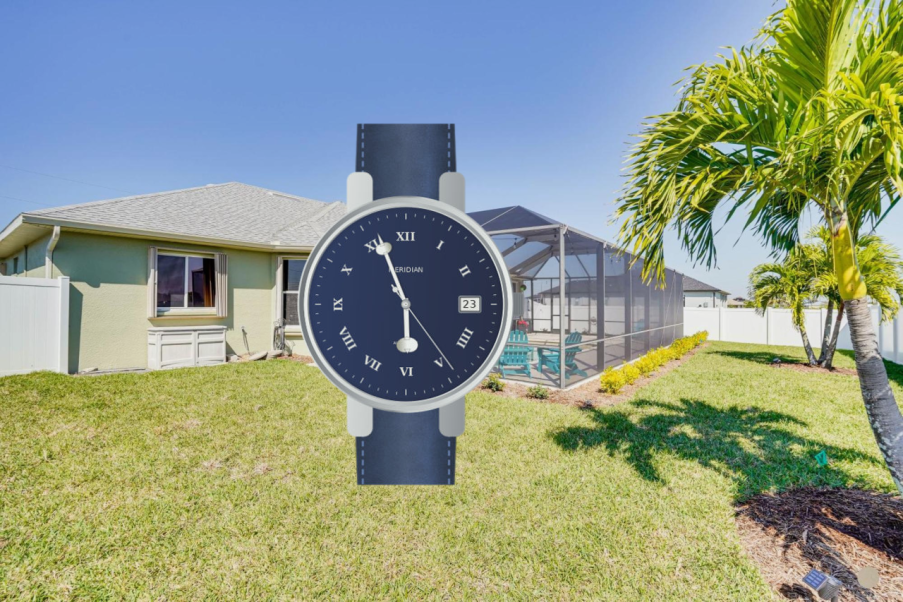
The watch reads 5h56m24s
